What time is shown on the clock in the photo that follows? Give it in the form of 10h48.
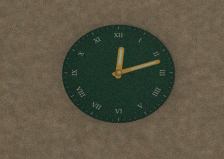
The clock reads 12h12
